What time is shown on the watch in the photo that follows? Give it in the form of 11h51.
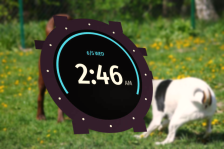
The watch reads 2h46
